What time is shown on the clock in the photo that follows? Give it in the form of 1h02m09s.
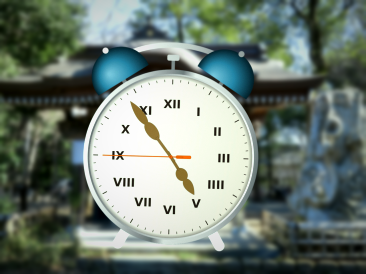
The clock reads 4h53m45s
